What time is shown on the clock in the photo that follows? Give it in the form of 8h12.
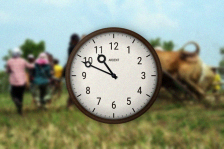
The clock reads 10h49
